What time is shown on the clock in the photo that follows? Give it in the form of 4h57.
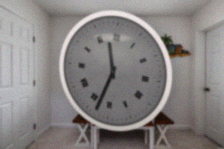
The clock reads 11h33
